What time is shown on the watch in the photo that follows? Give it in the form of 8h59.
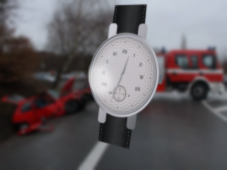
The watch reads 12h33
